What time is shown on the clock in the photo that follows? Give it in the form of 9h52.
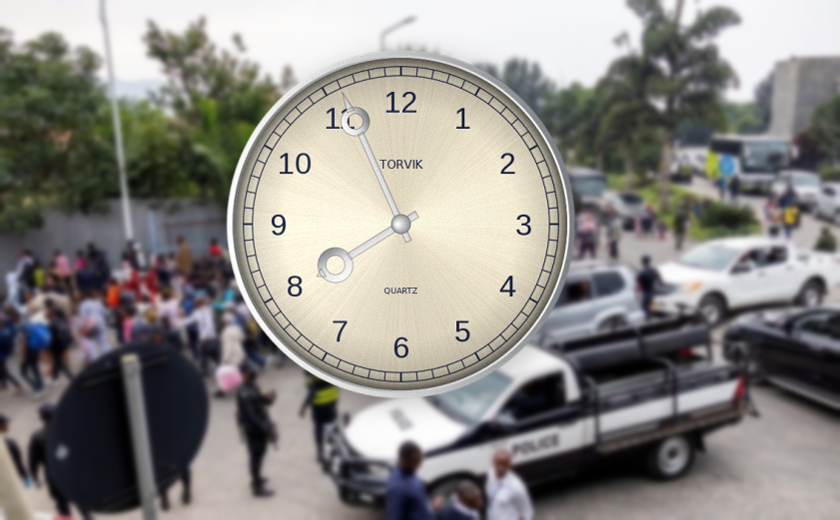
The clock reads 7h56
